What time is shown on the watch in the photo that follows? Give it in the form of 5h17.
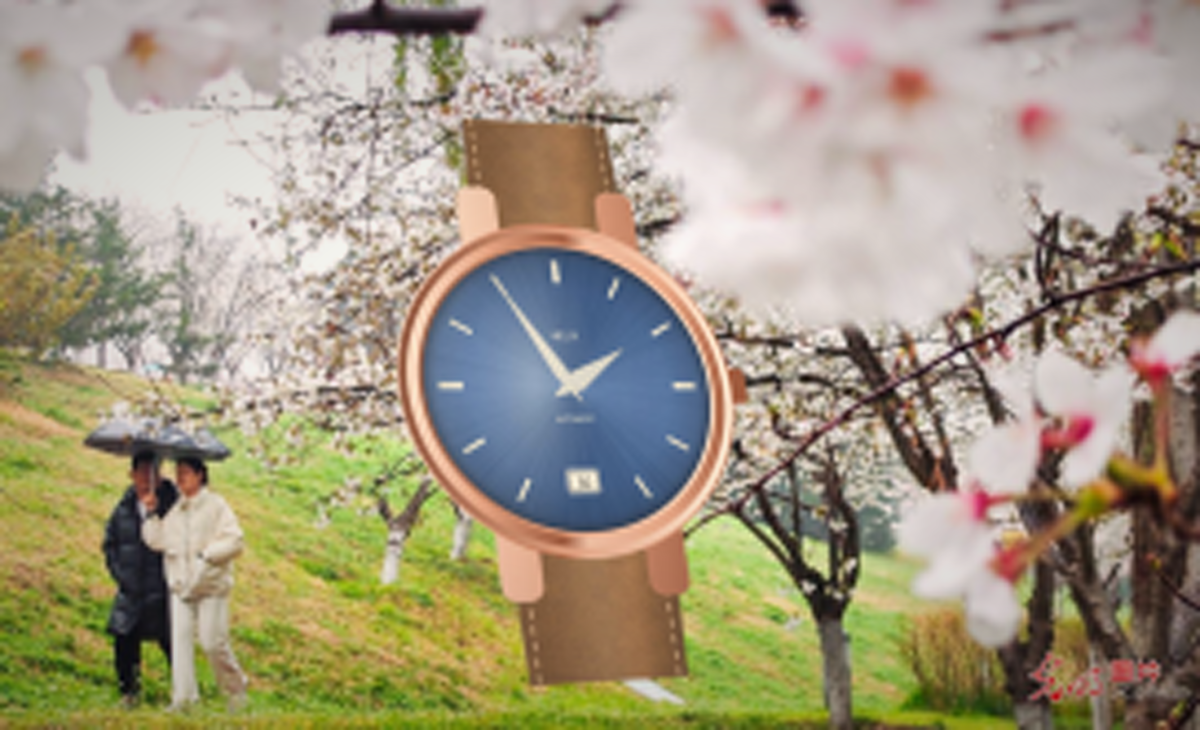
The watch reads 1h55
